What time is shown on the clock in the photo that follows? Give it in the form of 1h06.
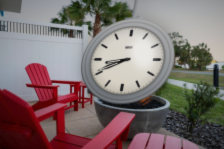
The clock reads 8h41
